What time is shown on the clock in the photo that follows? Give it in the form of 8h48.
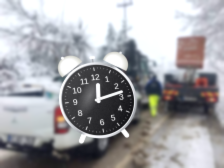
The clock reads 12h13
